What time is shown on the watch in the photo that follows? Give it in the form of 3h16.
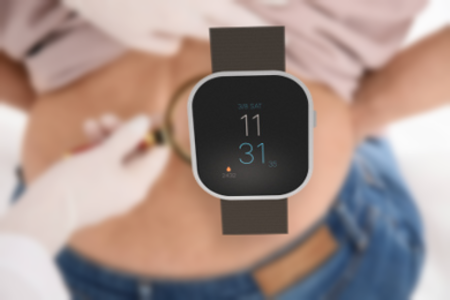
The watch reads 11h31
